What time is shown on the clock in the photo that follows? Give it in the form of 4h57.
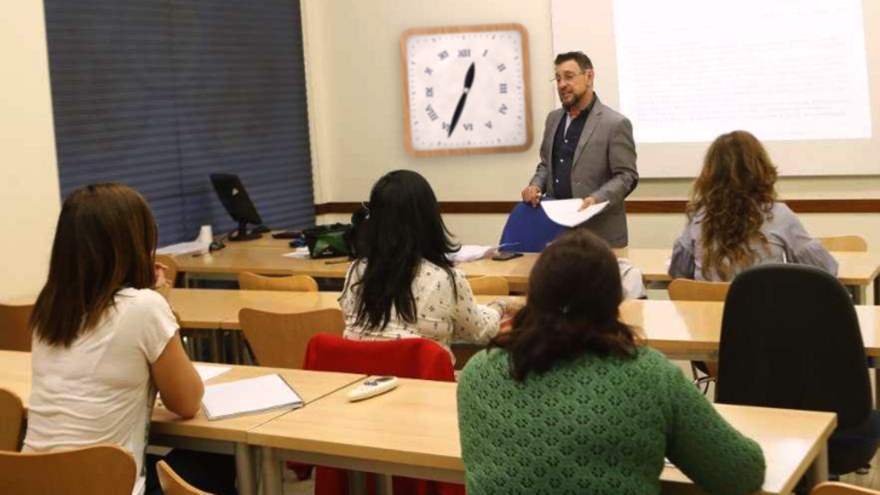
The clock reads 12h34
